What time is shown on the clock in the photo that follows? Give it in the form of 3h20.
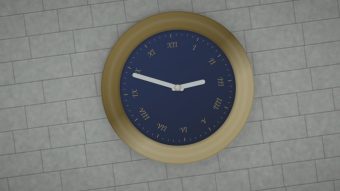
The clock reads 2h49
